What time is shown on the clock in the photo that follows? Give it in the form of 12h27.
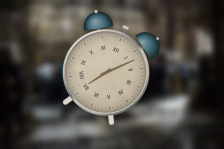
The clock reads 7h07
